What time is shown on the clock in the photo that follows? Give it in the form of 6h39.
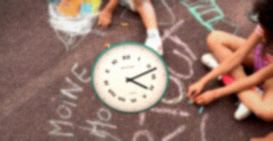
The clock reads 4h12
